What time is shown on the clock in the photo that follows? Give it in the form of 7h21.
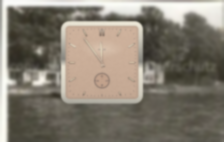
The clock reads 11h54
